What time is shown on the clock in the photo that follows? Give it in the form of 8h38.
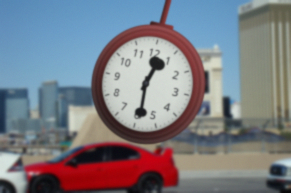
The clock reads 12h29
